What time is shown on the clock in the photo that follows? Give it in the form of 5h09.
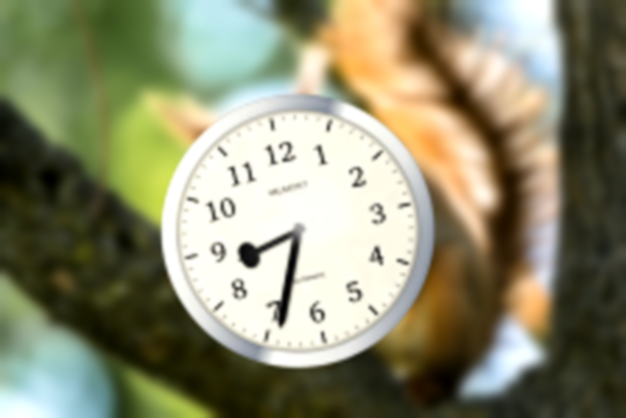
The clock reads 8h34
